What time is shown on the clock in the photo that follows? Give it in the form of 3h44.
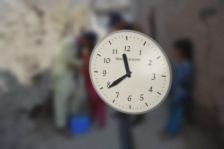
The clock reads 11h39
